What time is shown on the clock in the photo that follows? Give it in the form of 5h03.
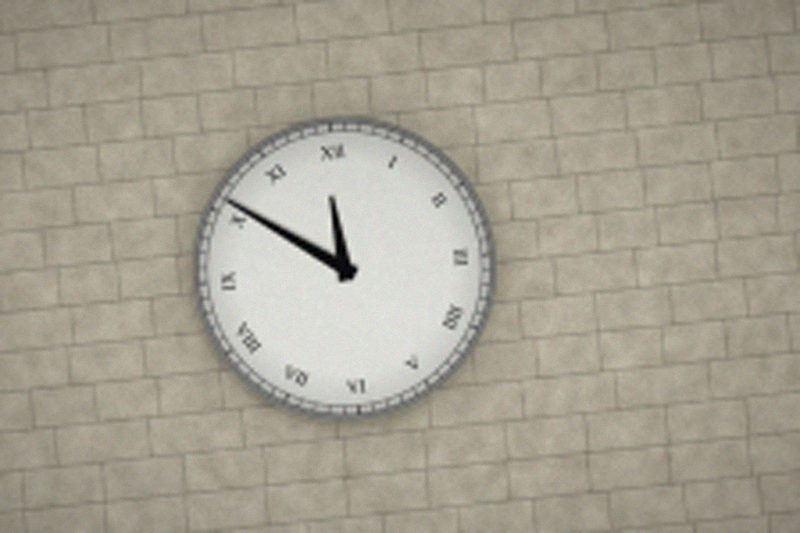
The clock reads 11h51
